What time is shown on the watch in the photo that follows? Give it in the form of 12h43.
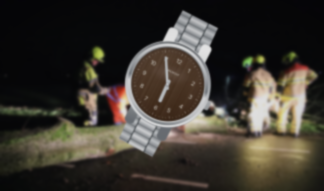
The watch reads 5h55
